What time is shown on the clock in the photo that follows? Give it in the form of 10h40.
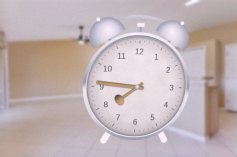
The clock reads 7h46
